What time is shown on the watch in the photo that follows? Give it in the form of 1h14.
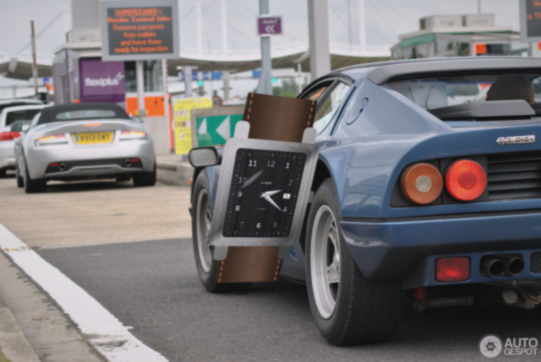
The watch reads 2h21
